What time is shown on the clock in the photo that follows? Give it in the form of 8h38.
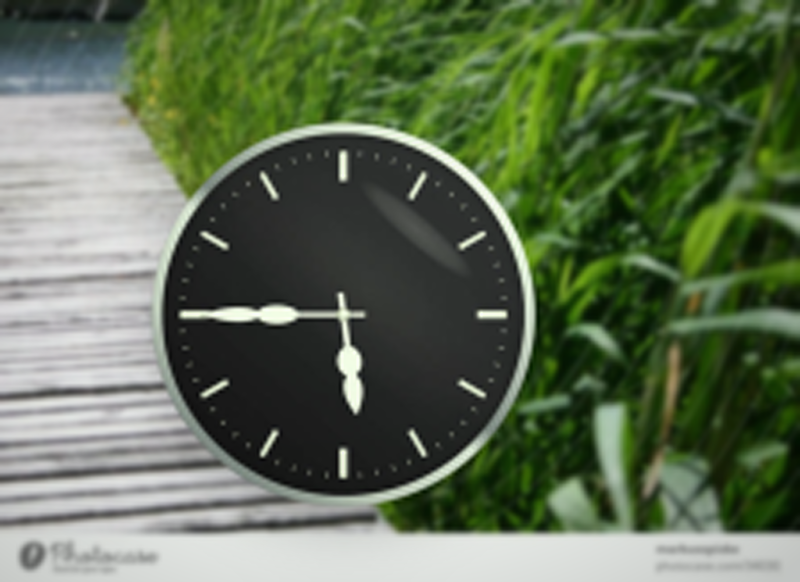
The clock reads 5h45
